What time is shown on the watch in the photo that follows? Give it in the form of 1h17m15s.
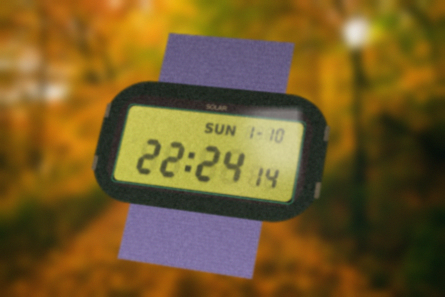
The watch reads 22h24m14s
